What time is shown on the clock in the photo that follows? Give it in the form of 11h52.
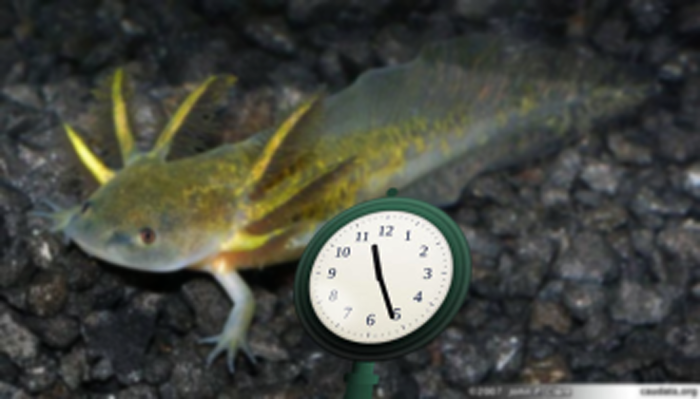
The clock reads 11h26
